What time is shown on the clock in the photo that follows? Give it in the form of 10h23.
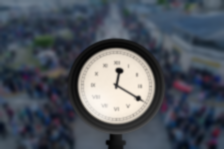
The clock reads 12h20
